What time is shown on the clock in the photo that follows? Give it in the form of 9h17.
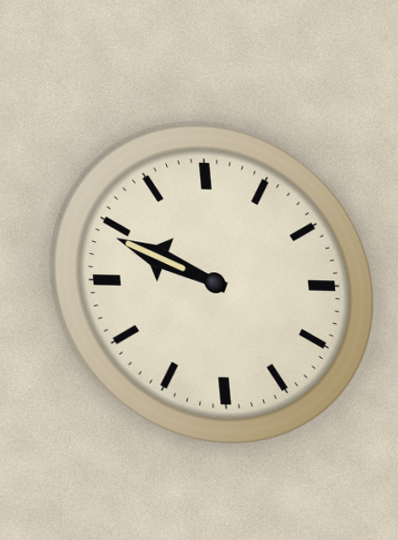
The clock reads 9h49
